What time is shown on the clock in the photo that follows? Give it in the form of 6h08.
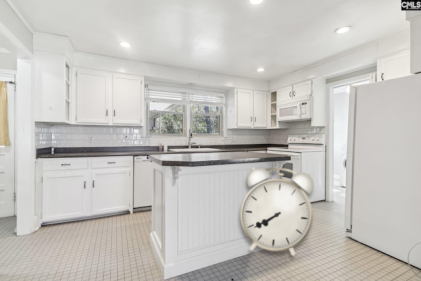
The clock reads 7h39
